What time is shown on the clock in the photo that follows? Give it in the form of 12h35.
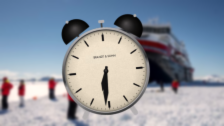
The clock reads 6h31
